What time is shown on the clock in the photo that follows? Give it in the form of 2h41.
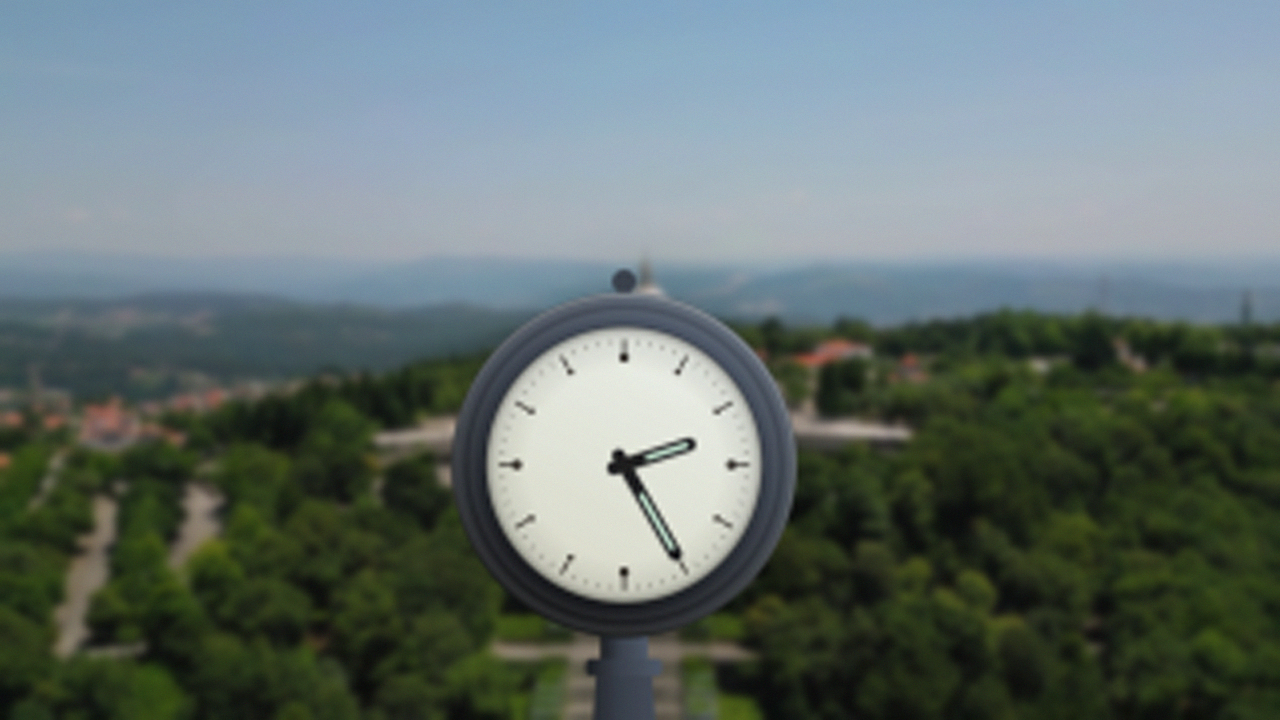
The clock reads 2h25
